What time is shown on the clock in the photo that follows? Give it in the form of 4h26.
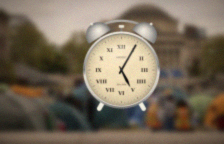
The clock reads 5h05
